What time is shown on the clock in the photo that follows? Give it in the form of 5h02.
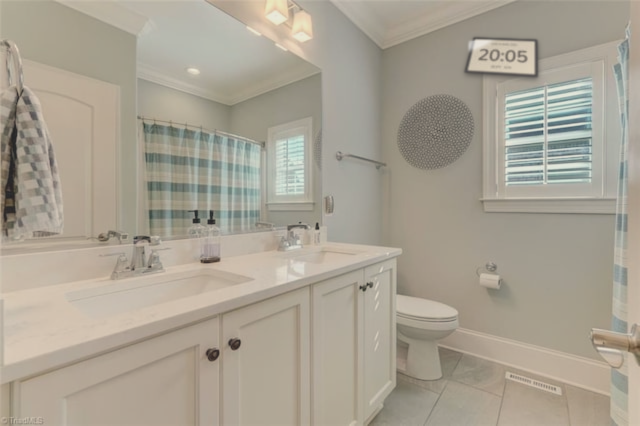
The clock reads 20h05
